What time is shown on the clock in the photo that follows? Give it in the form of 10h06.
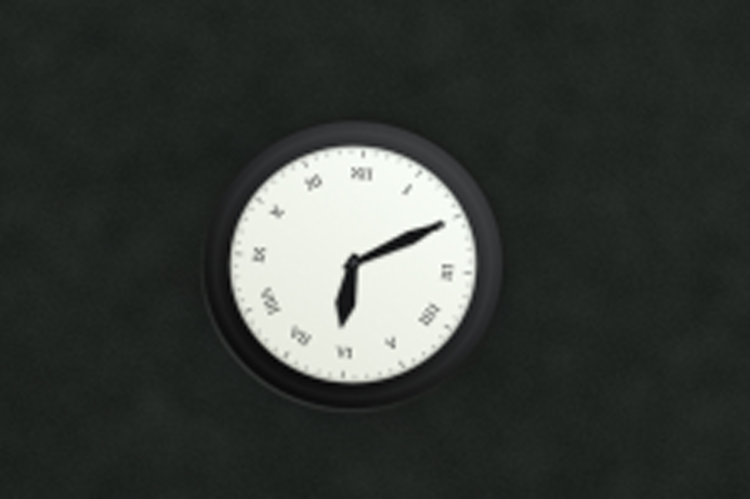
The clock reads 6h10
